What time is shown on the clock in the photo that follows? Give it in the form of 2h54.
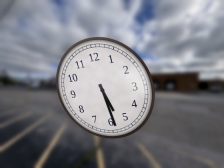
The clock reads 5h29
